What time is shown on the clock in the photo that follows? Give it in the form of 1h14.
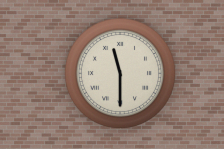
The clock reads 11h30
